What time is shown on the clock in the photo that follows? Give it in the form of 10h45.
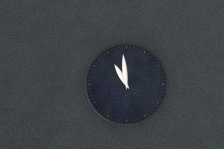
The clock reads 10h59
